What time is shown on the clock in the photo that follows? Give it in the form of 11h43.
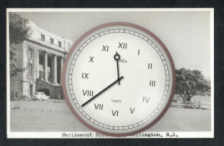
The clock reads 11h38
